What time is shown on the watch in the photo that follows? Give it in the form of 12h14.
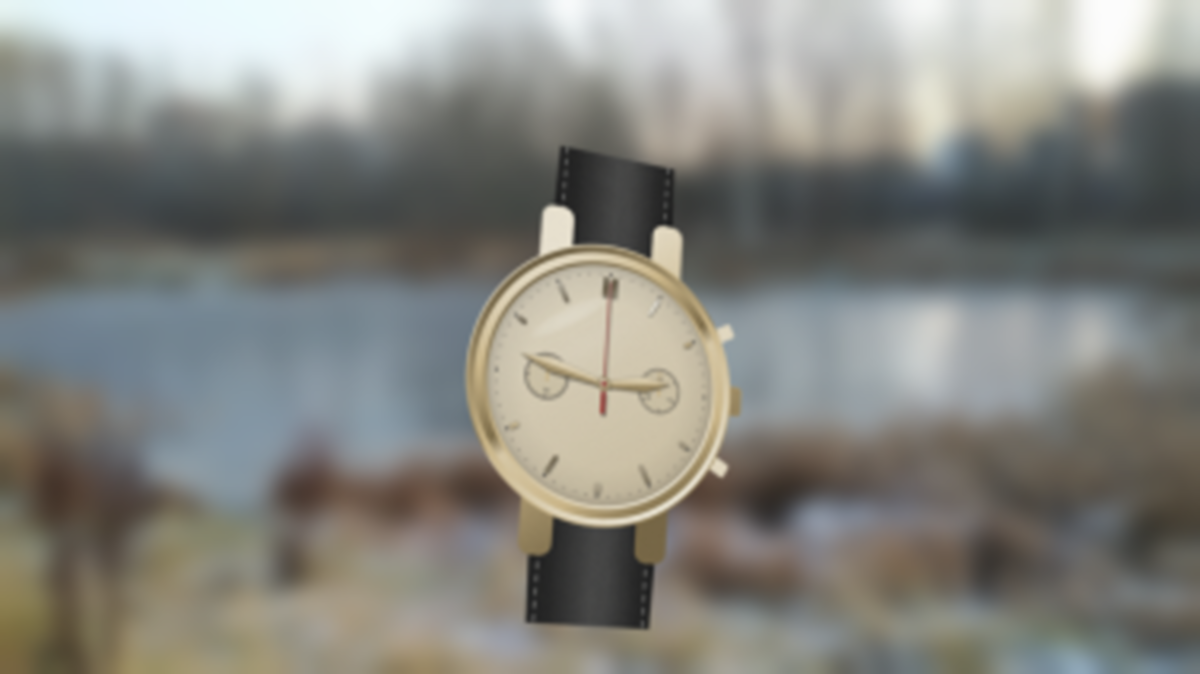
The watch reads 2h47
